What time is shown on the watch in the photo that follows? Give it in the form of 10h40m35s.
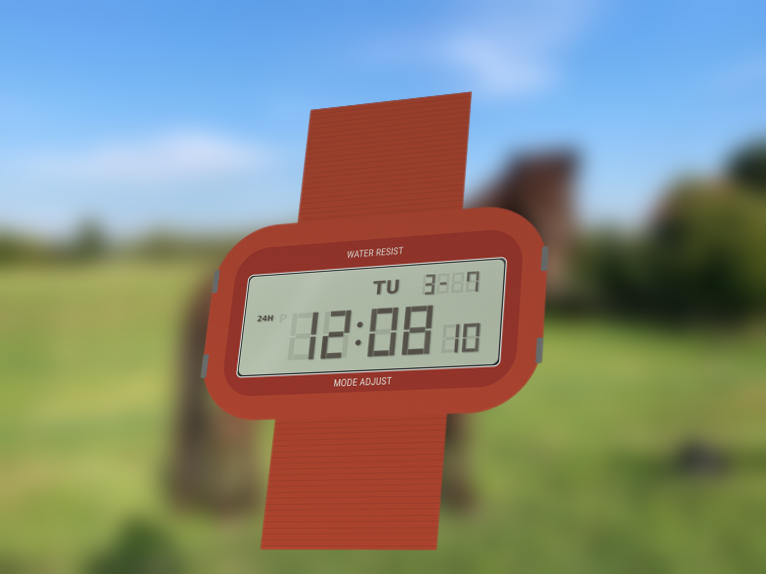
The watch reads 12h08m10s
